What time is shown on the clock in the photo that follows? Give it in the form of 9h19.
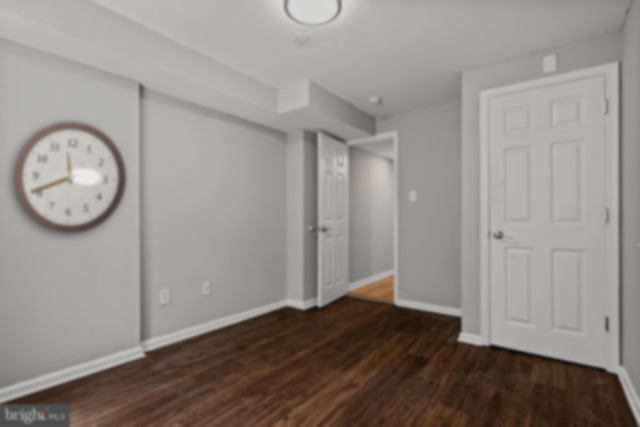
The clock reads 11h41
